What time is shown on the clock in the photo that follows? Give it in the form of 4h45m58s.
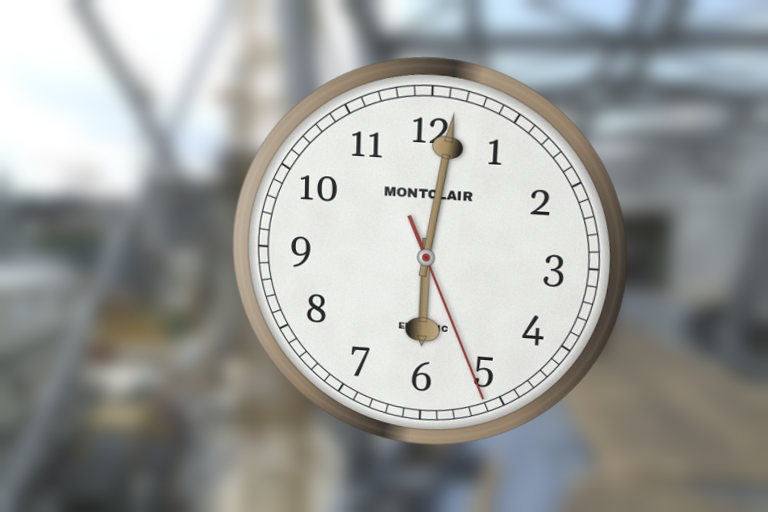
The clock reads 6h01m26s
